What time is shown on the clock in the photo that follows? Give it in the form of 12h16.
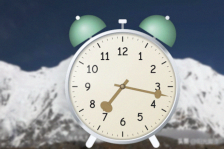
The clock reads 7h17
